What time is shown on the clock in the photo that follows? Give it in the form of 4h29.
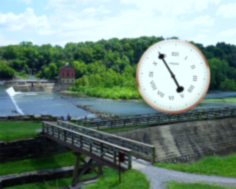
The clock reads 4h54
